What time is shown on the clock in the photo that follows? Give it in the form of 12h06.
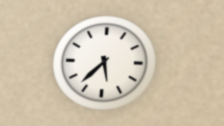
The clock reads 5h37
